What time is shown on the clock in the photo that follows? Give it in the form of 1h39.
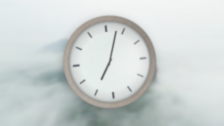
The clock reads 7h03
